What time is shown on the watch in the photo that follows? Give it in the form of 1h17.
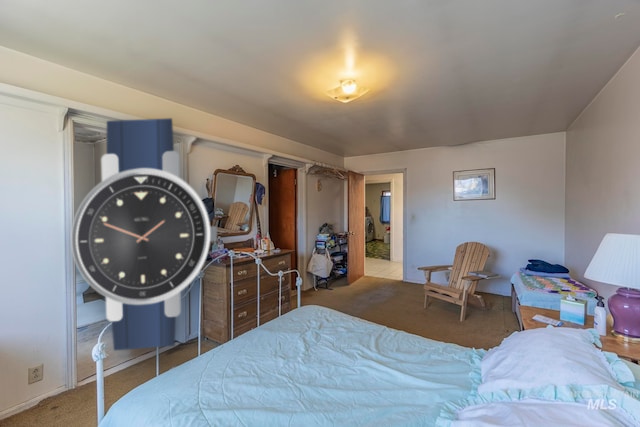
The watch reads 1h49
